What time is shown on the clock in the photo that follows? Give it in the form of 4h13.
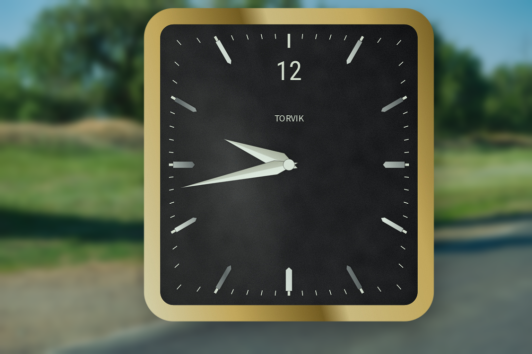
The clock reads 9h43
